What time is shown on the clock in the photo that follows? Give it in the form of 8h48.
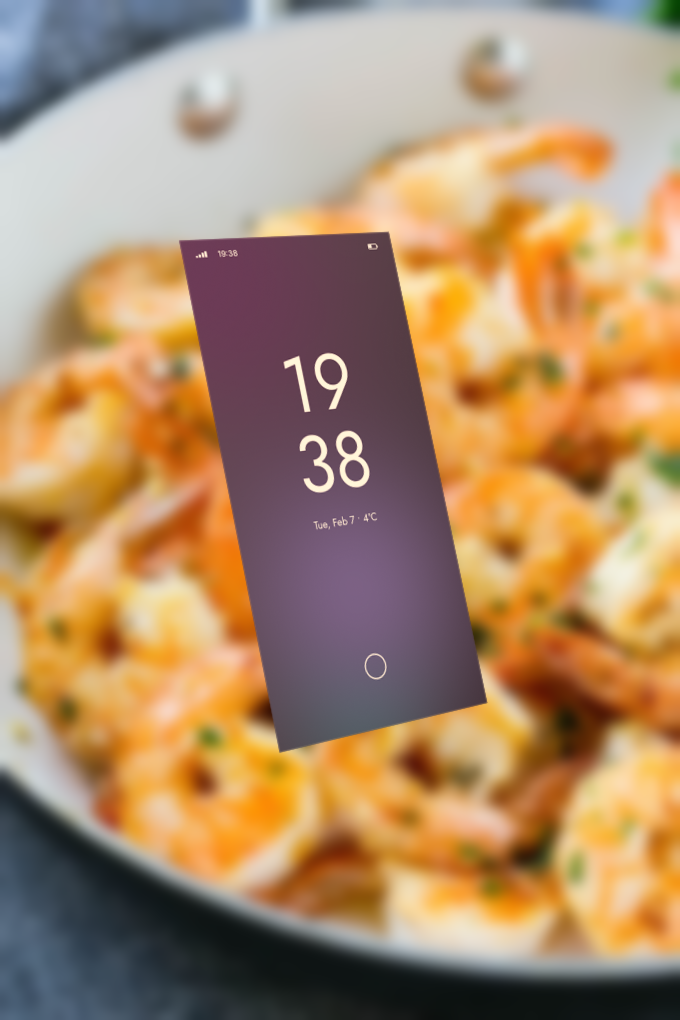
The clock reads 19h38
